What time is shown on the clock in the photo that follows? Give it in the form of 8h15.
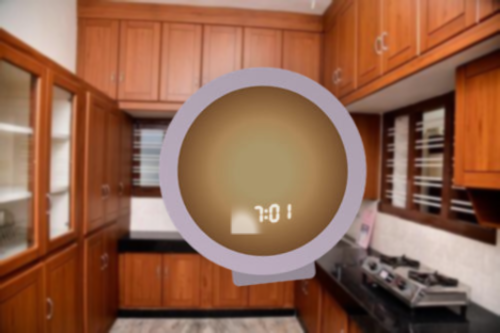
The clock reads 7h01
